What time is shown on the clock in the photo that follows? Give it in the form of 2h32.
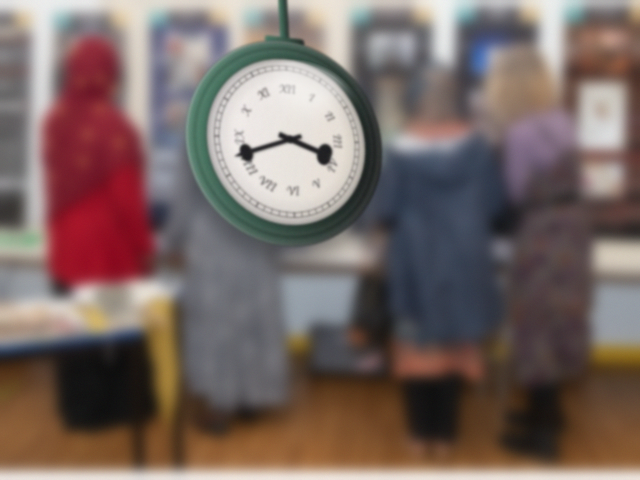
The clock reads 3h42
